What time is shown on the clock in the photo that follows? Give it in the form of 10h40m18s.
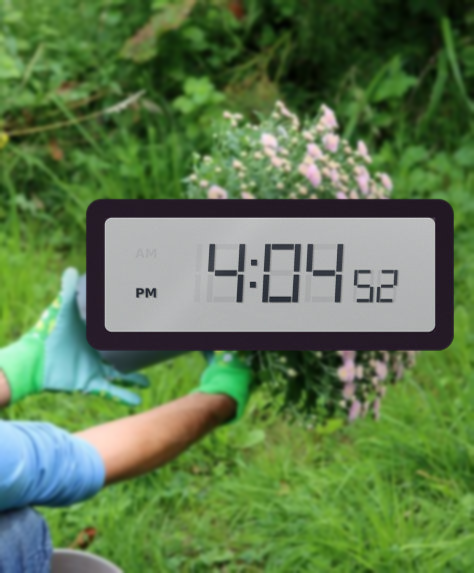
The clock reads 4h04m52s
